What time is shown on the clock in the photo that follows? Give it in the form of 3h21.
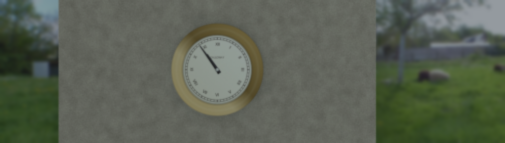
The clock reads 10h54
